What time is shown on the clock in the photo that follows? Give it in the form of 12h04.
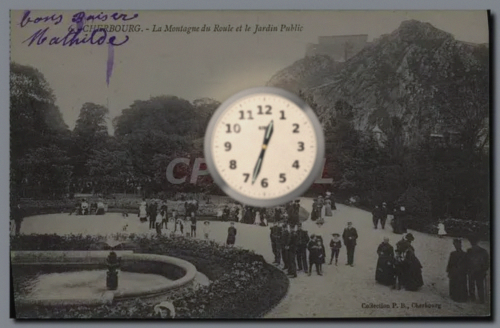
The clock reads 12h33
